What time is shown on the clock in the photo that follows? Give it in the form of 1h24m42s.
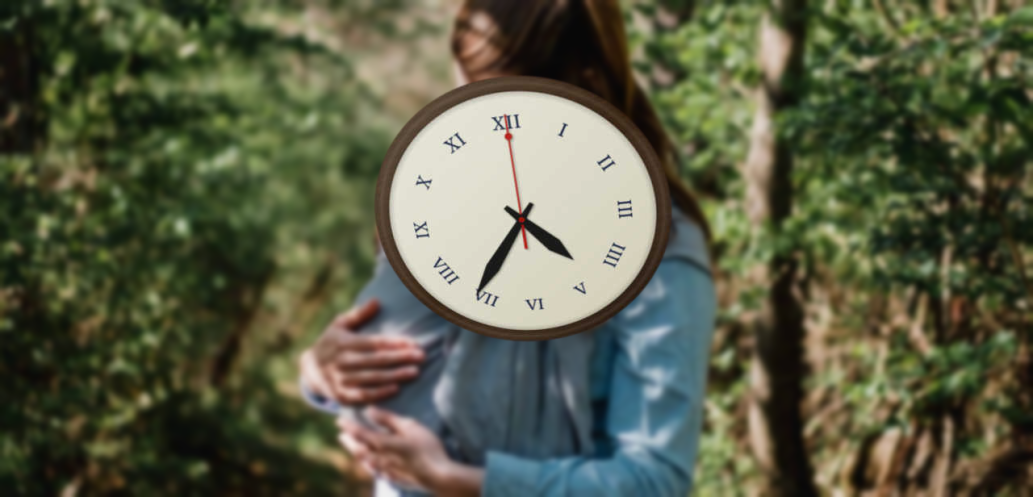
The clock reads 4h36m00s
